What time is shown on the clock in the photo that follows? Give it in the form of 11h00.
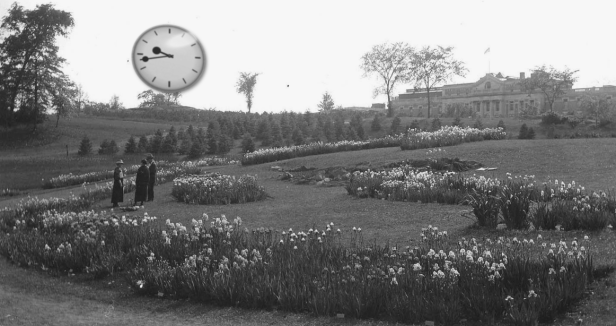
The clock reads 9h43
